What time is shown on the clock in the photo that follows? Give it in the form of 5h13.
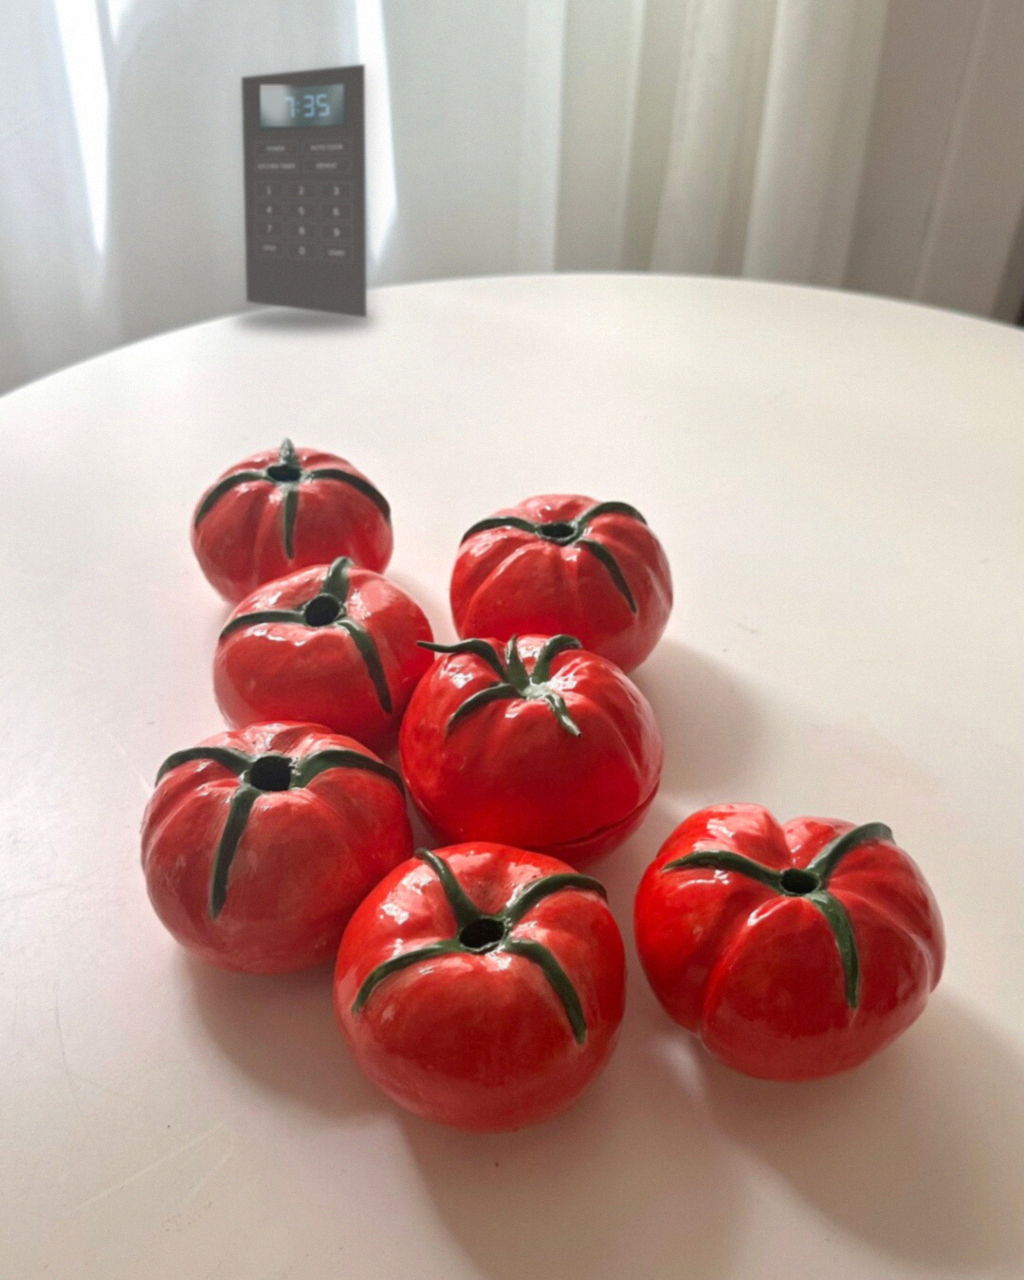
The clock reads 7h35
